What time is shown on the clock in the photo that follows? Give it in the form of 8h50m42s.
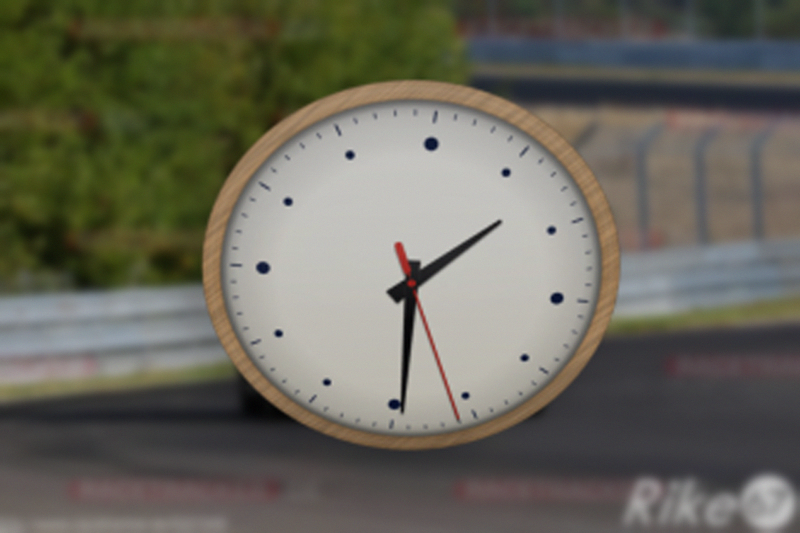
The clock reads 1h29m26s
